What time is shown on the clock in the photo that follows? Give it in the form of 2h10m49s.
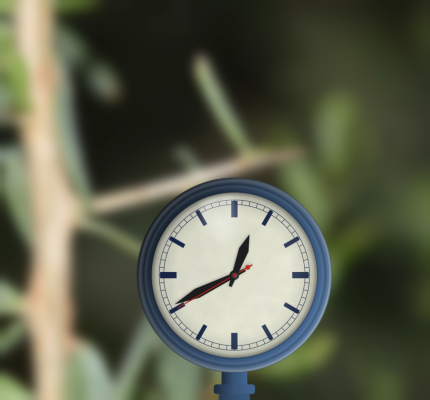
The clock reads 12h40m40s
